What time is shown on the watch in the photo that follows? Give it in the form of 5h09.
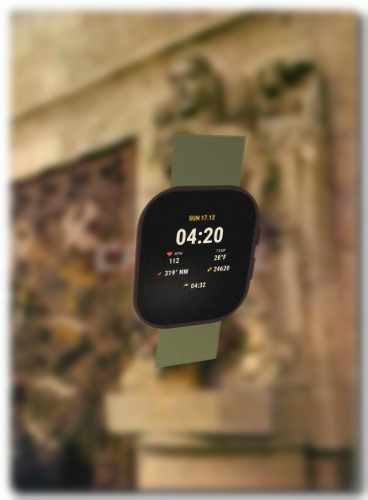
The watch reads 4h20
